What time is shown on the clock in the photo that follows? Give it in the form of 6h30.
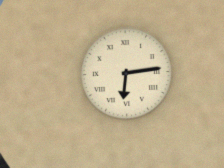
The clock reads 6h14
